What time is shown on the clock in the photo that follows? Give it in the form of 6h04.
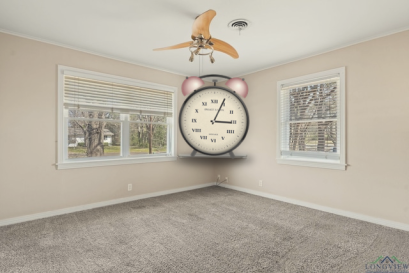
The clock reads 3h04
